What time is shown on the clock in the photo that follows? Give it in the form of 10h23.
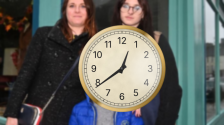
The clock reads 12h39
